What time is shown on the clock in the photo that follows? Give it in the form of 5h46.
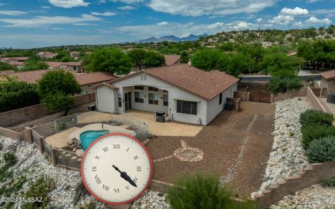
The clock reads 4h22
